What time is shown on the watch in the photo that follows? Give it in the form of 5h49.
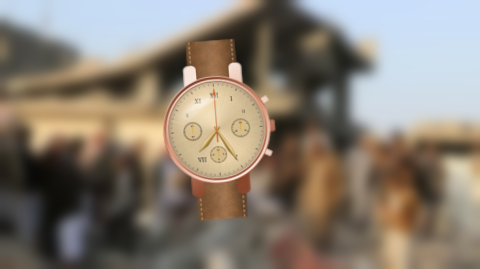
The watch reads 7h25
